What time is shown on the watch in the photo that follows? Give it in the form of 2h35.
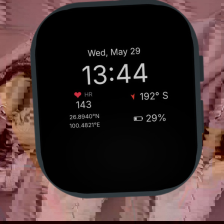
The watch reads 13h44
